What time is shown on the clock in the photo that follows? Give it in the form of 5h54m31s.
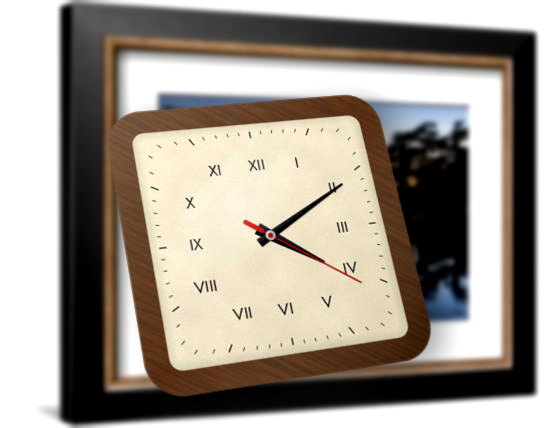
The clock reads 4h10m21s
